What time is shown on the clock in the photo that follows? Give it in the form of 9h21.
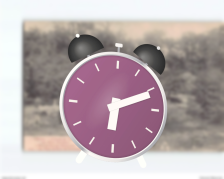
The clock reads 6h11
